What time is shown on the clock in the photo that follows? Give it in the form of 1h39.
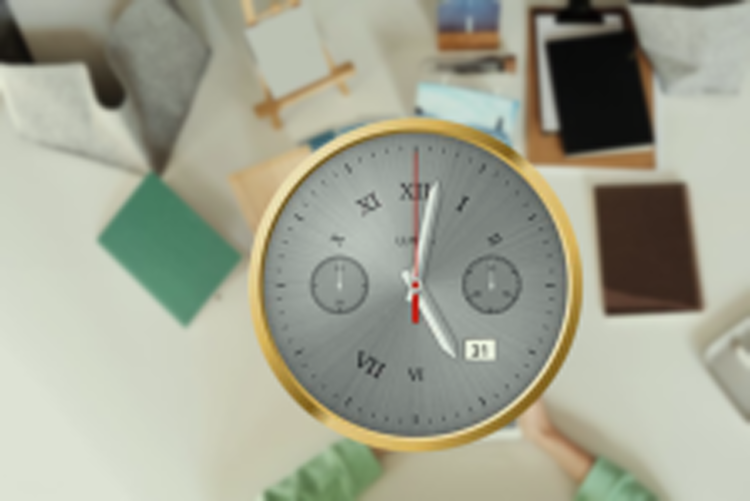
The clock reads 5h02
